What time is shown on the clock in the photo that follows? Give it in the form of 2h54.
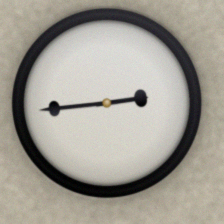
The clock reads 2h44
